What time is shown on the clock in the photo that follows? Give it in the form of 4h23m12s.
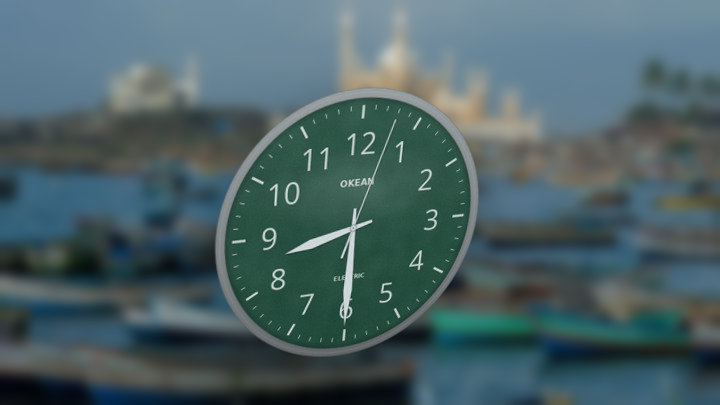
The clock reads 8h30m03s
